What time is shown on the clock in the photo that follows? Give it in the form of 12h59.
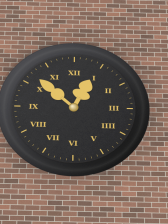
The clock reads 12h52
